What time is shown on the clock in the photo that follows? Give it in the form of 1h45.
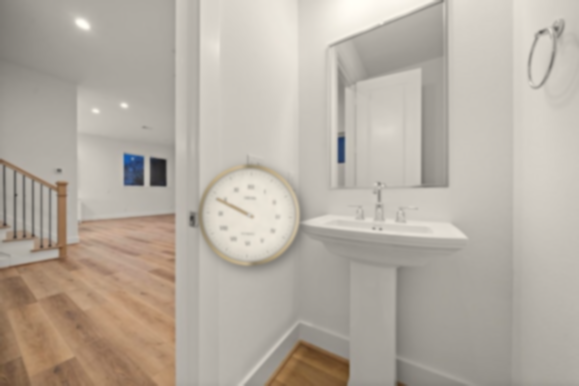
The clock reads 9h49
